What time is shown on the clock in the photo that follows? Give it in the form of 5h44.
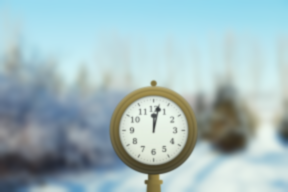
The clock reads 12h02
